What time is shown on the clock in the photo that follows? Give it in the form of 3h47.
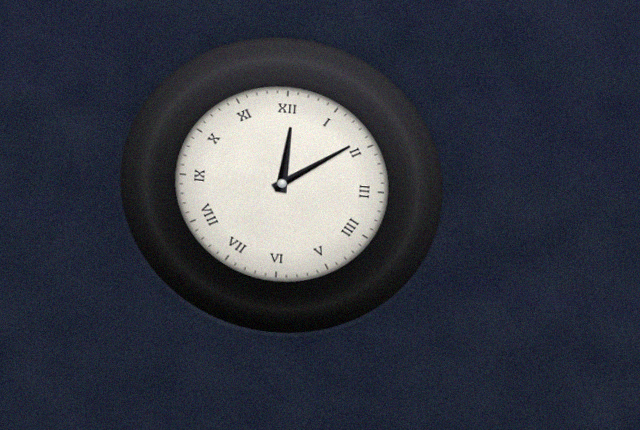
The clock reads 12h09
